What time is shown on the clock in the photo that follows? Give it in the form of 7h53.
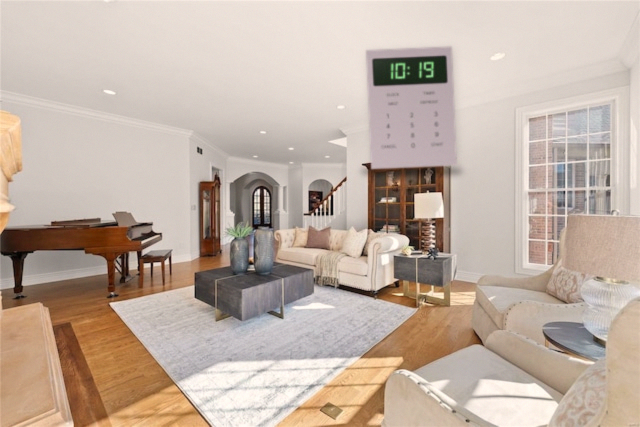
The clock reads 10h19
